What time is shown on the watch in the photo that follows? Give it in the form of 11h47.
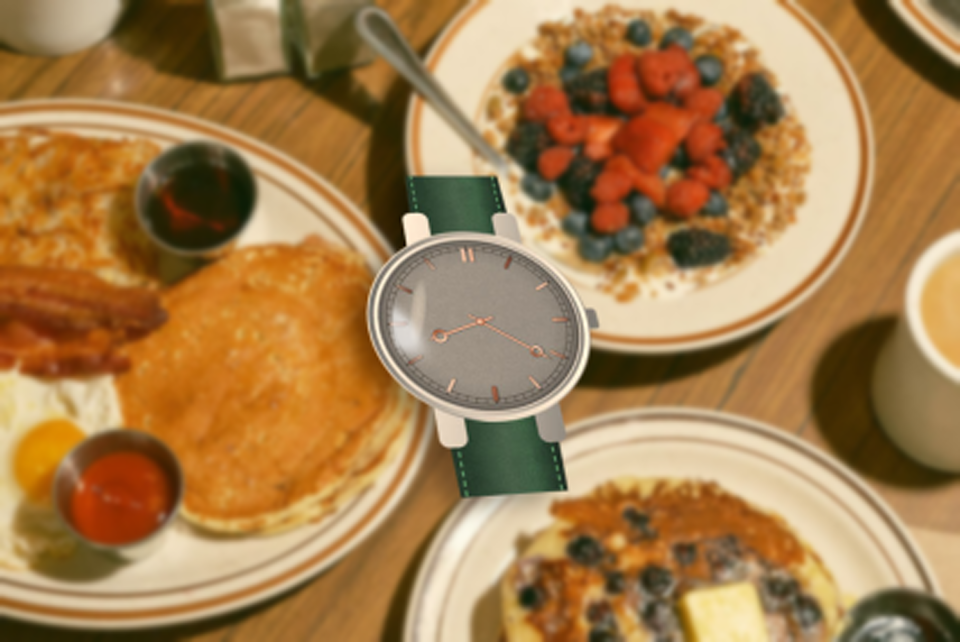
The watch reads 8h21
